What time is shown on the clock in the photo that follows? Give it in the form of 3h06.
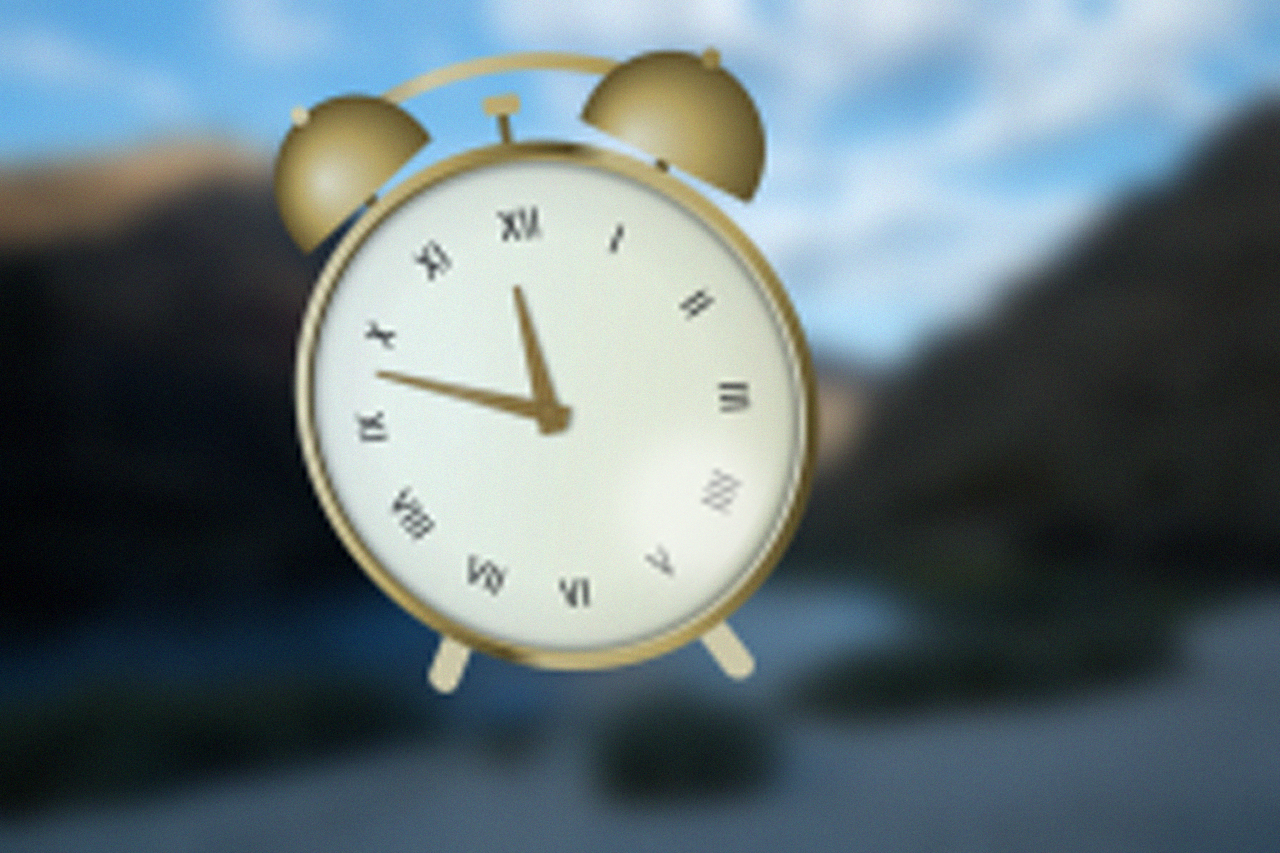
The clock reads 11h48
